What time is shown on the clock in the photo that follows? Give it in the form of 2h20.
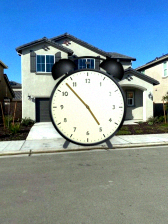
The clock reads 4h53
